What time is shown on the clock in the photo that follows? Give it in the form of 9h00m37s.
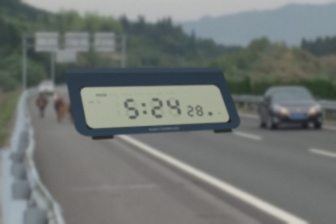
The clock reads 5h24m28s
